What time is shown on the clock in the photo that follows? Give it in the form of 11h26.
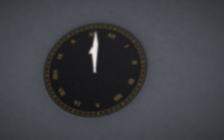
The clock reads 10h56
